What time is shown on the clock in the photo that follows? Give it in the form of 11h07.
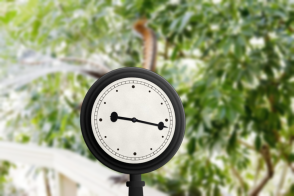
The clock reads 9h17
